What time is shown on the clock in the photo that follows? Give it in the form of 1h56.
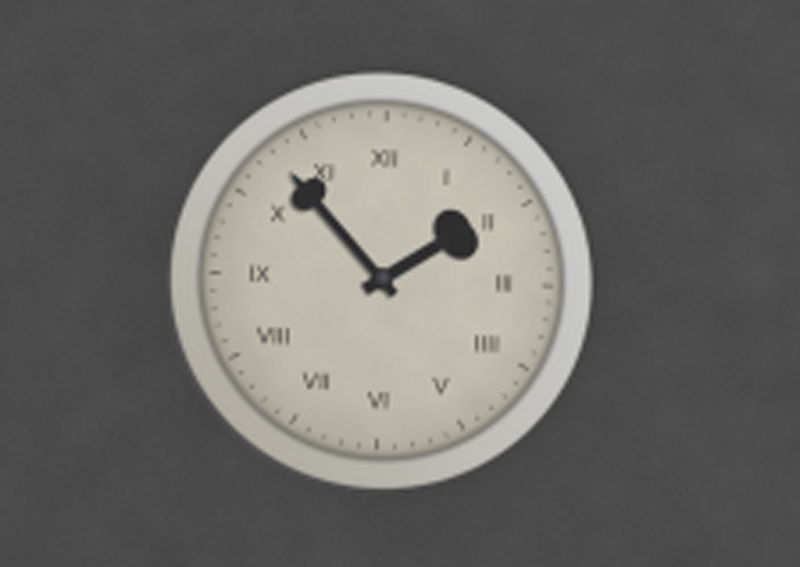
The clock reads 1h53
